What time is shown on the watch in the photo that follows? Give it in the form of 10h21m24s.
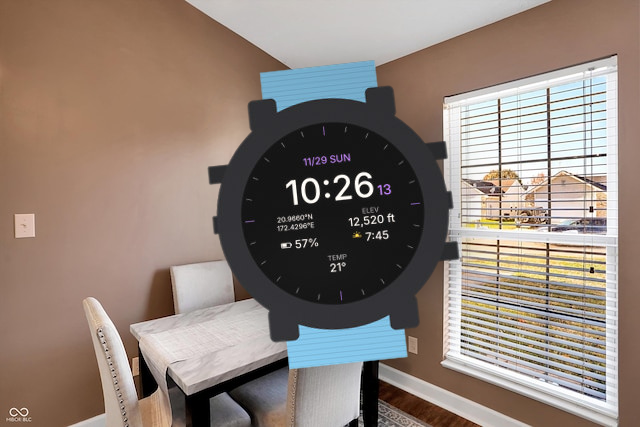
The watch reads 10h26m13s
